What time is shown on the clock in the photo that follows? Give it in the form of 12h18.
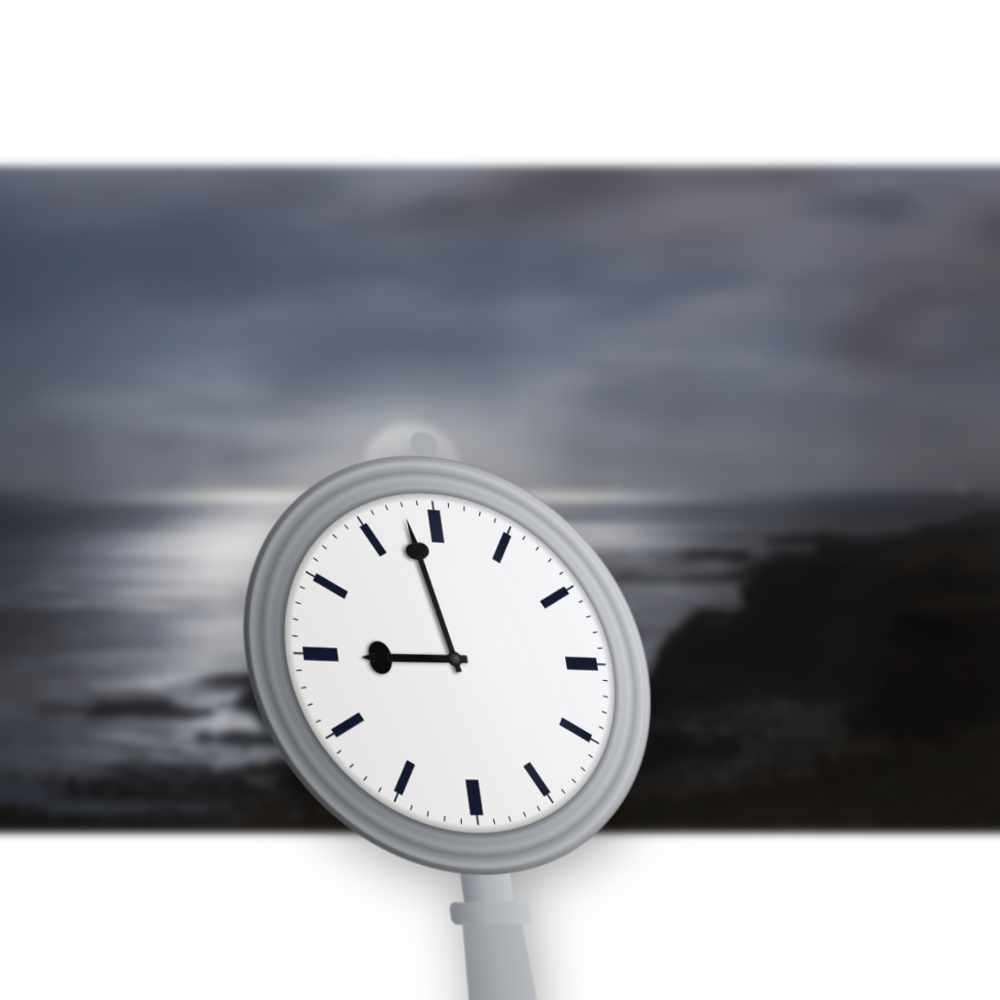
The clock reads 8h58
